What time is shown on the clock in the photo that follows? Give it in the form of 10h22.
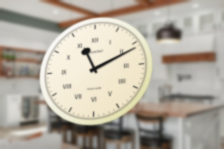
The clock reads 11h11
